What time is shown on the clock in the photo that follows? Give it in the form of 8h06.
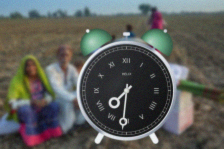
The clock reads 7h31
